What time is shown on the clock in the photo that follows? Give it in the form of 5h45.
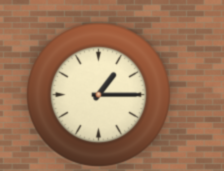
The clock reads 1h15
